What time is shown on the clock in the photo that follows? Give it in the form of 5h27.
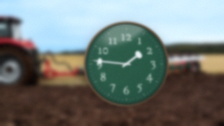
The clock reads 1h46
